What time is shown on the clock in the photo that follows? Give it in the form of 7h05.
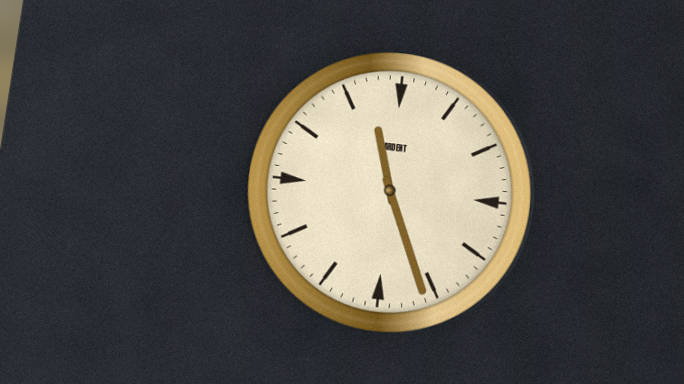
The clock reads 11h26
